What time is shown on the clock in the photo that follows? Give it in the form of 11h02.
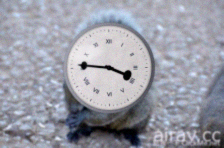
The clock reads 3h46
